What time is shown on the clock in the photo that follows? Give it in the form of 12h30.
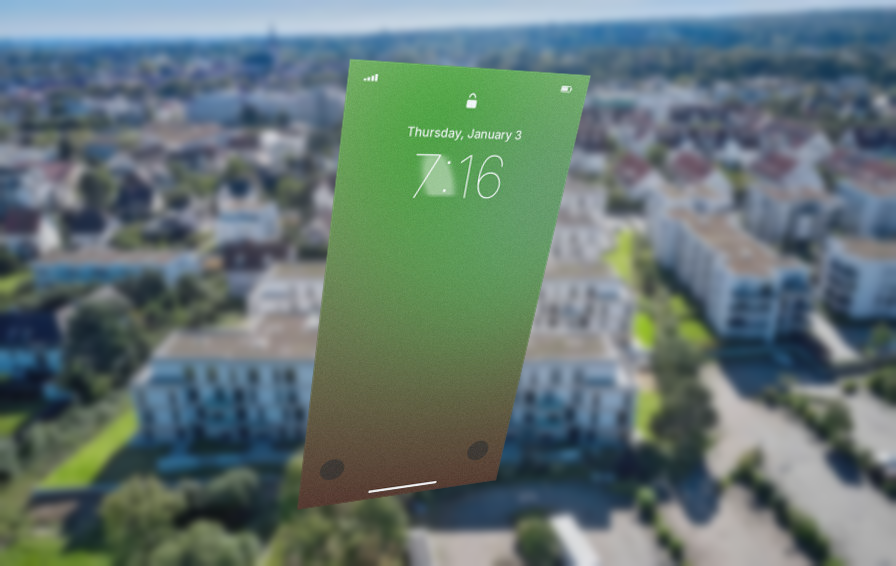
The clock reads 7h16
